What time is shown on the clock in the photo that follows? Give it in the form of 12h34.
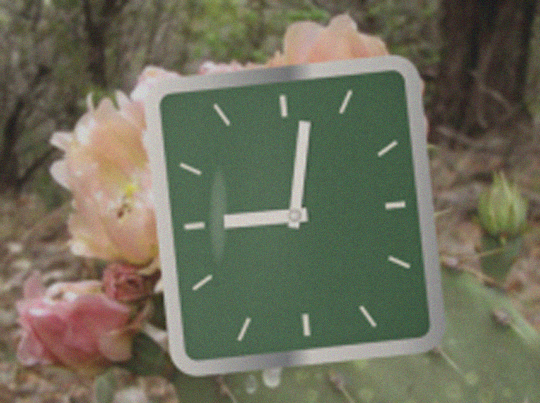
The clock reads 9h02
